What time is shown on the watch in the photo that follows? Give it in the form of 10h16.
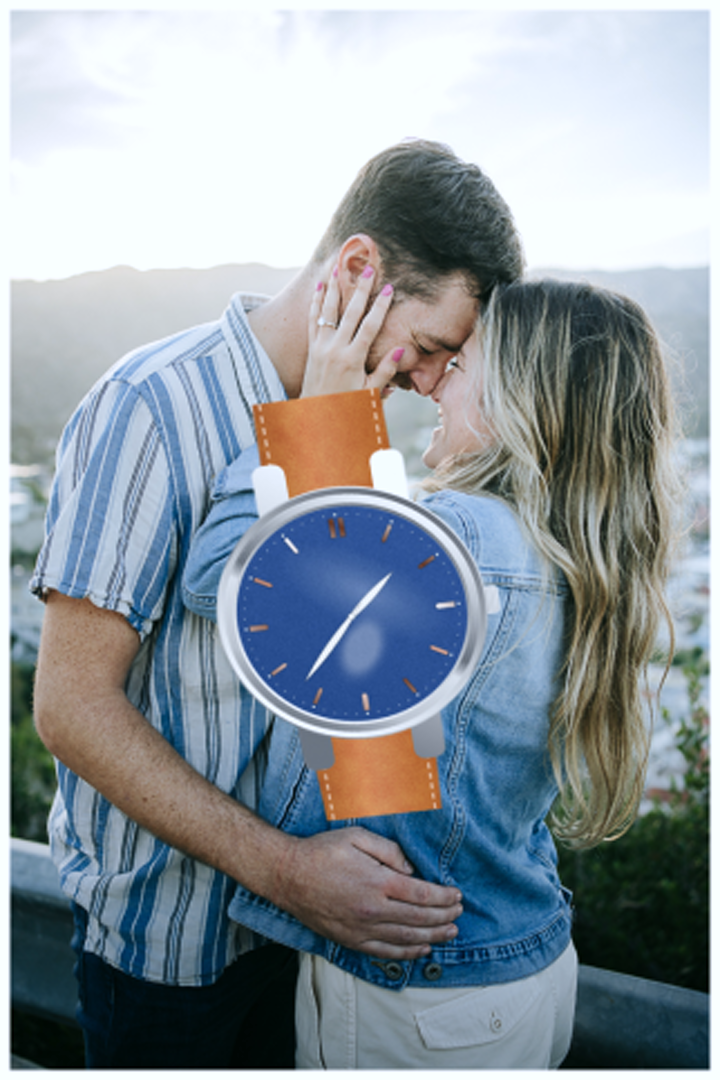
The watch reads 1h37
